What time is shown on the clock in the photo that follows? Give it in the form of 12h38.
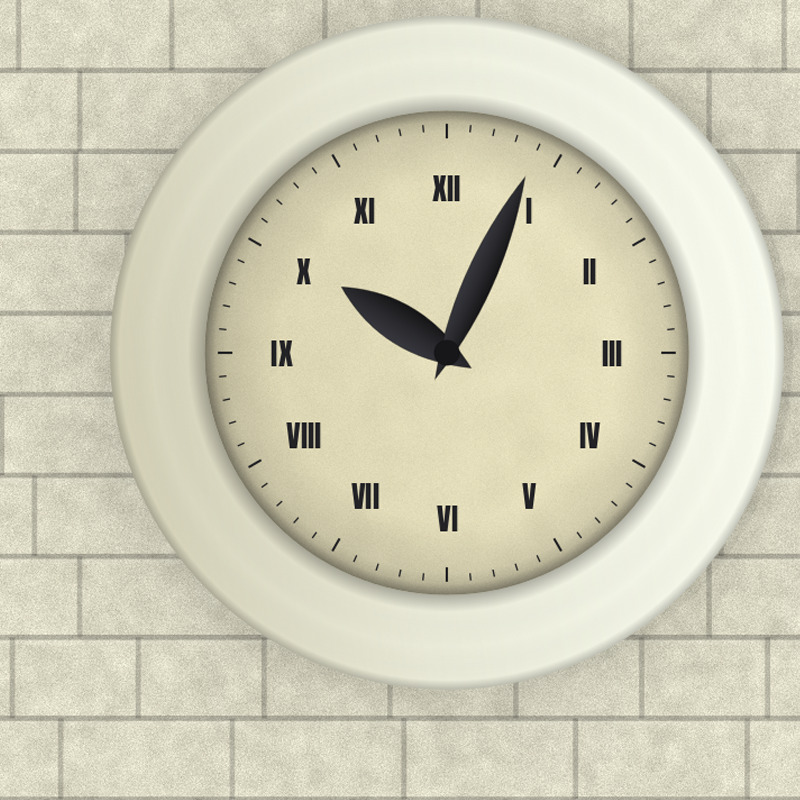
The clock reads 10h04
